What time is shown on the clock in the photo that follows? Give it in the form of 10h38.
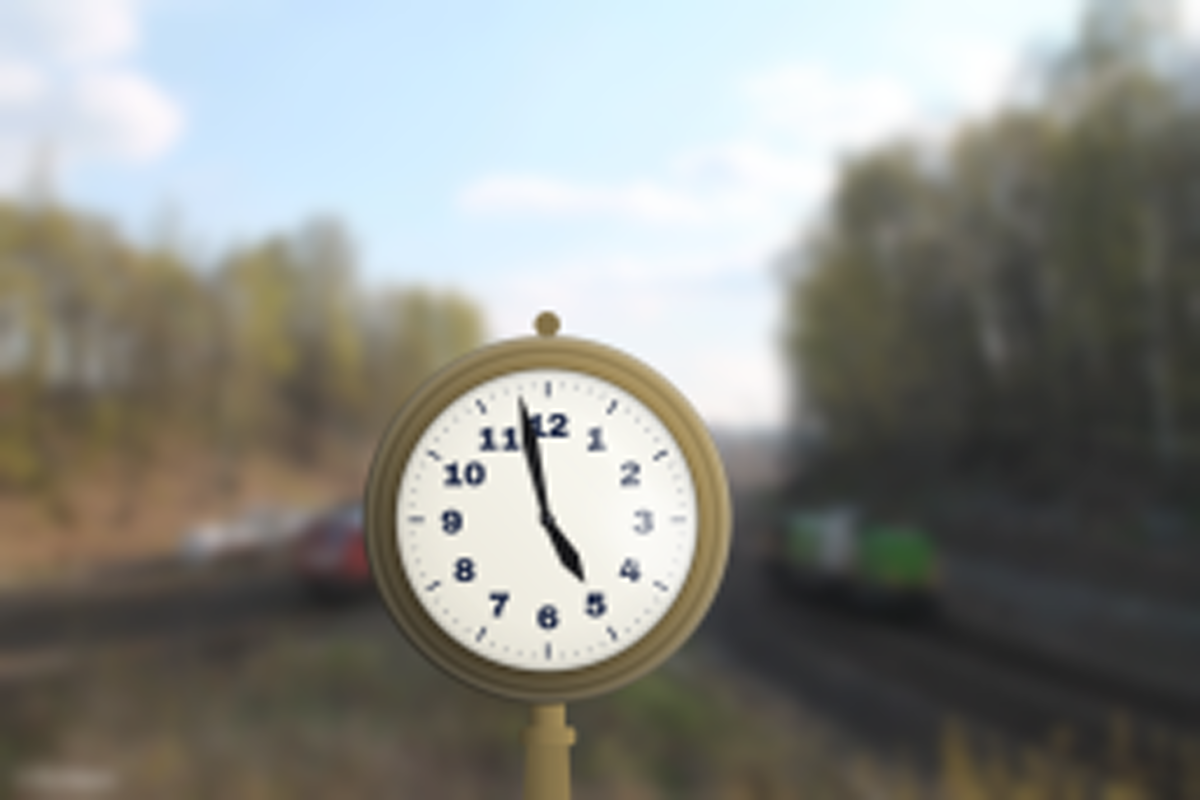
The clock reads 4h58
